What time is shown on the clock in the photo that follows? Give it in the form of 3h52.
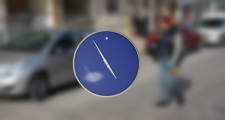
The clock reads 4h55
